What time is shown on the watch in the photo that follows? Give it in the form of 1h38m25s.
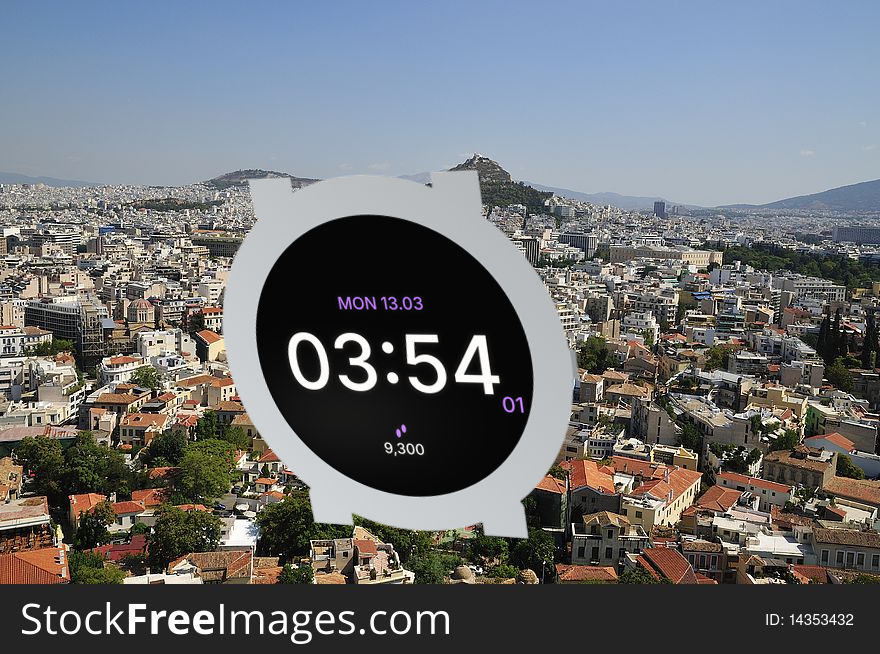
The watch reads 3h54m01s
